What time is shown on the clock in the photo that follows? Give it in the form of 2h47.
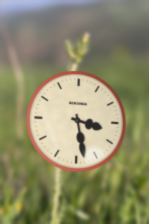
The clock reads 3h28
